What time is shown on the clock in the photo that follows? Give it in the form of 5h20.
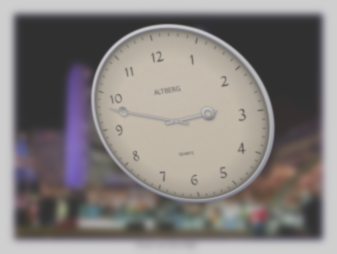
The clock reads 2h48
